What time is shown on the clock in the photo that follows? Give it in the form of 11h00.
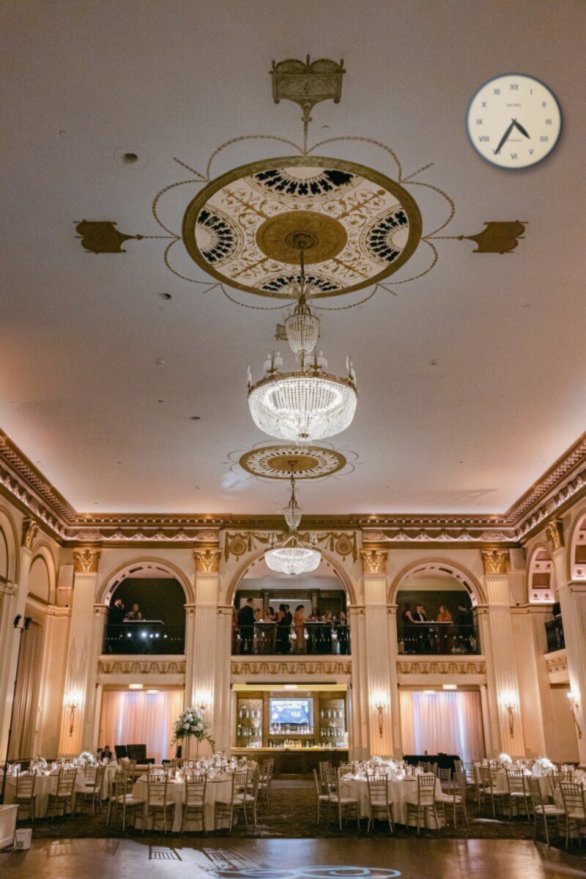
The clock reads 4h35
